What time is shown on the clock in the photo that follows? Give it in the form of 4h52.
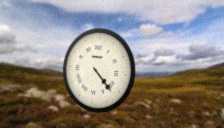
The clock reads 4h22
